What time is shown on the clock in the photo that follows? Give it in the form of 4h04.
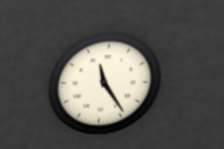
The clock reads 11h24
